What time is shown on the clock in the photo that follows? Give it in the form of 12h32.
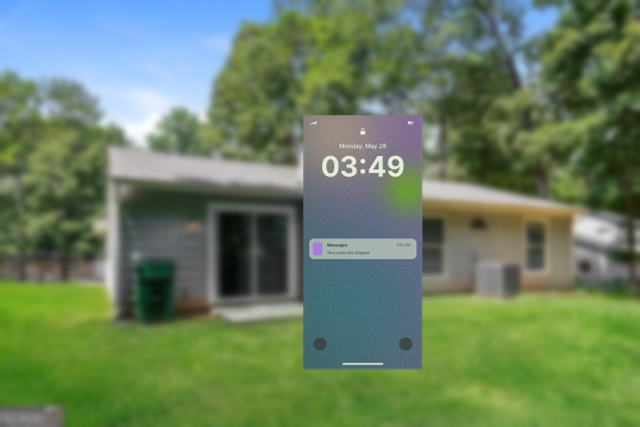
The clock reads 3h49
